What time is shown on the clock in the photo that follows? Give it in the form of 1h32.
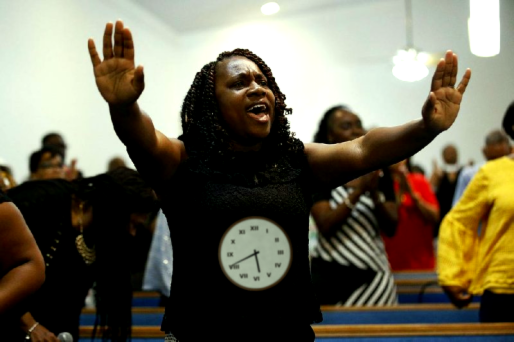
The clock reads 5h41
